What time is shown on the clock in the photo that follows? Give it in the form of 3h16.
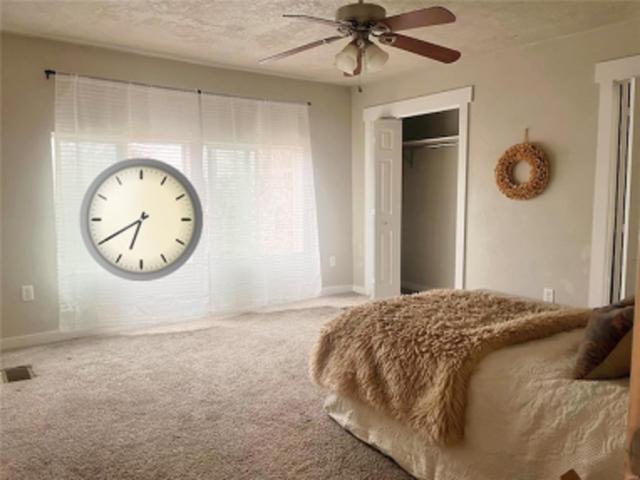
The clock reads 6h40
